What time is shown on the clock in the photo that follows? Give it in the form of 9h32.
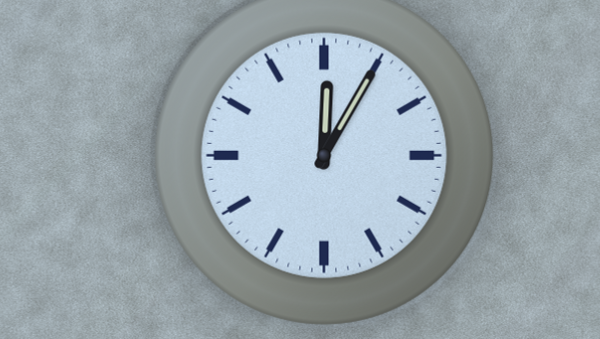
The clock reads 12h05
